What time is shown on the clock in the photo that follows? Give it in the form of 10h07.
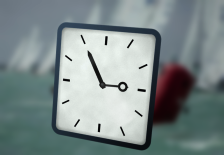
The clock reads 2h55
